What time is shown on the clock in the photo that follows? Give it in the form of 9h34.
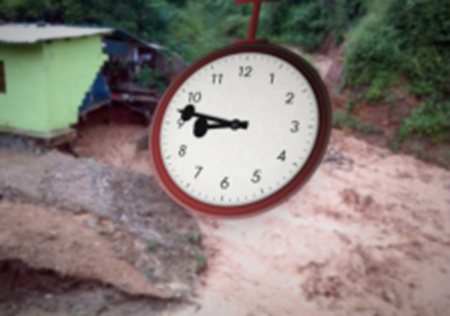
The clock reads 8h47
